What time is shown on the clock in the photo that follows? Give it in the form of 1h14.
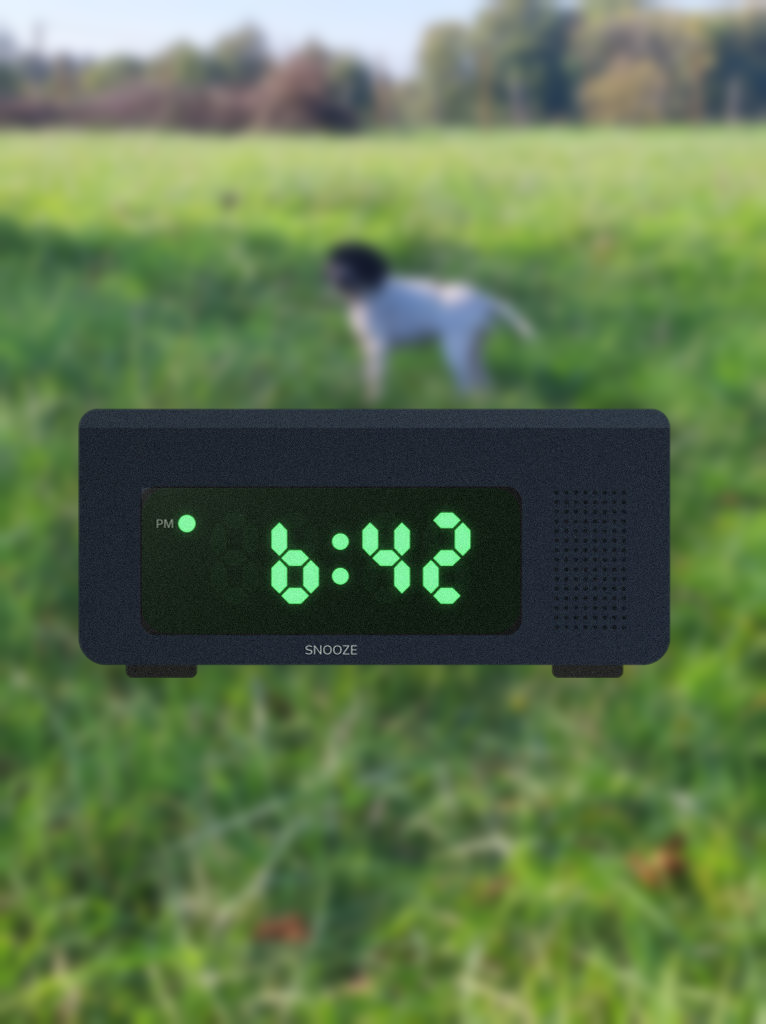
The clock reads 6h42
